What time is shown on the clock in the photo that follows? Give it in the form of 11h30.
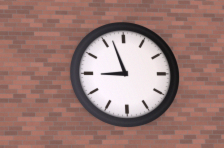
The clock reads 8h57
